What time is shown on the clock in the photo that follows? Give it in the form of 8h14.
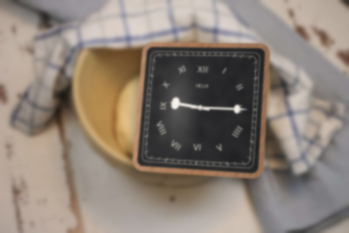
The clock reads 9h15
